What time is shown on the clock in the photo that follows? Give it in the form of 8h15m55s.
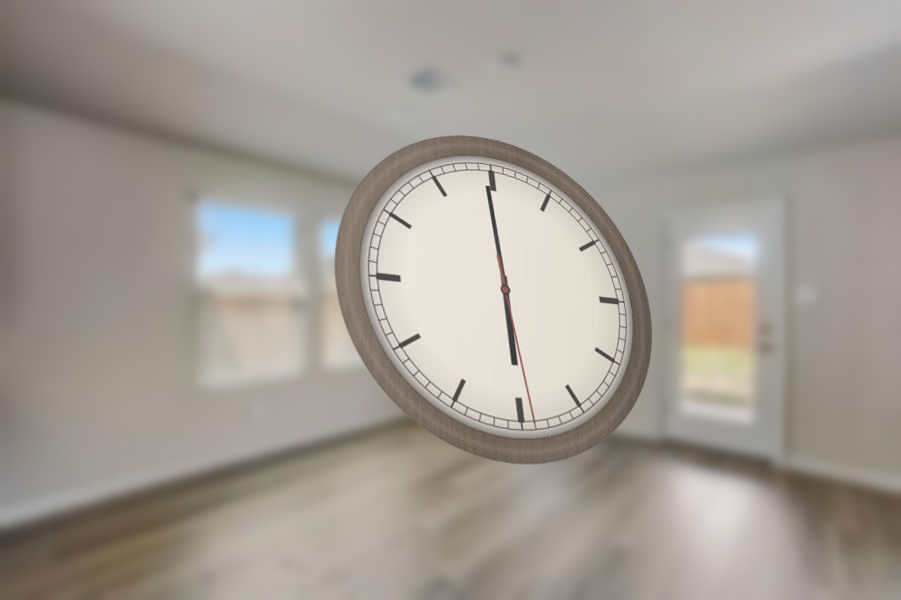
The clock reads 5h59m29s
